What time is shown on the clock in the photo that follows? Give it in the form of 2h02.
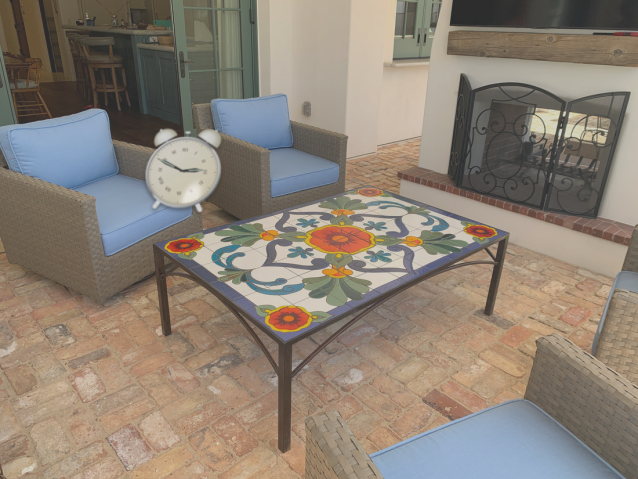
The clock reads 2h49
